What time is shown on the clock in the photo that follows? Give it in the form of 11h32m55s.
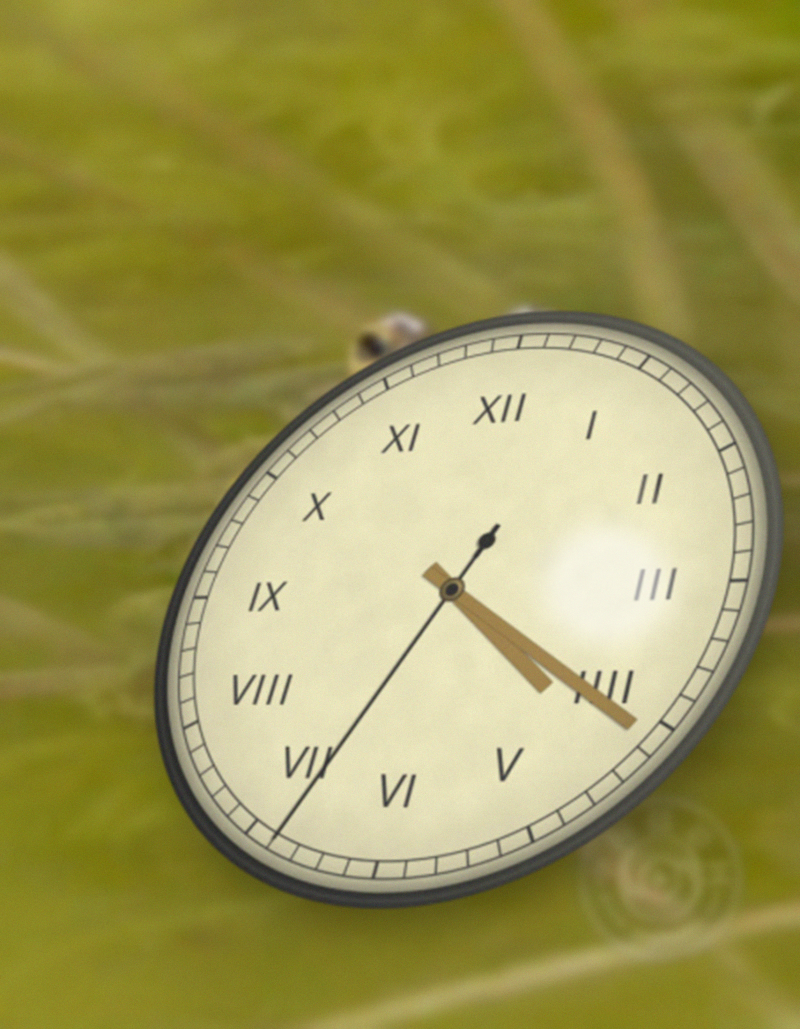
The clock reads 4h20m34s
